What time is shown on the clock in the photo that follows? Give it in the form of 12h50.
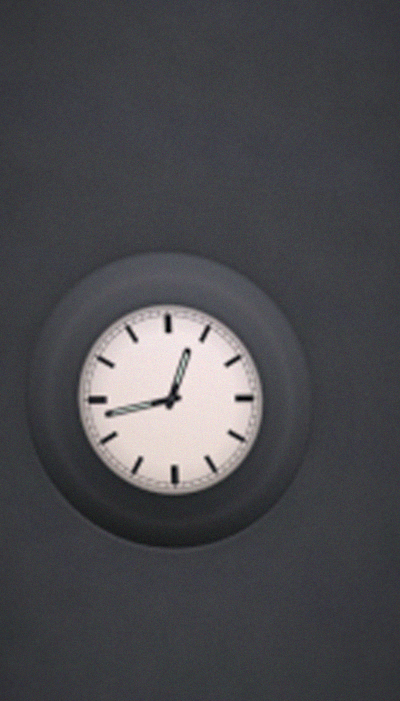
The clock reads 12h43
